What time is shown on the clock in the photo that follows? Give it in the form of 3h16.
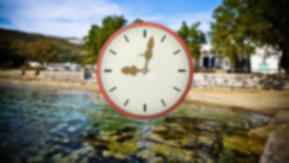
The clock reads 9h02
